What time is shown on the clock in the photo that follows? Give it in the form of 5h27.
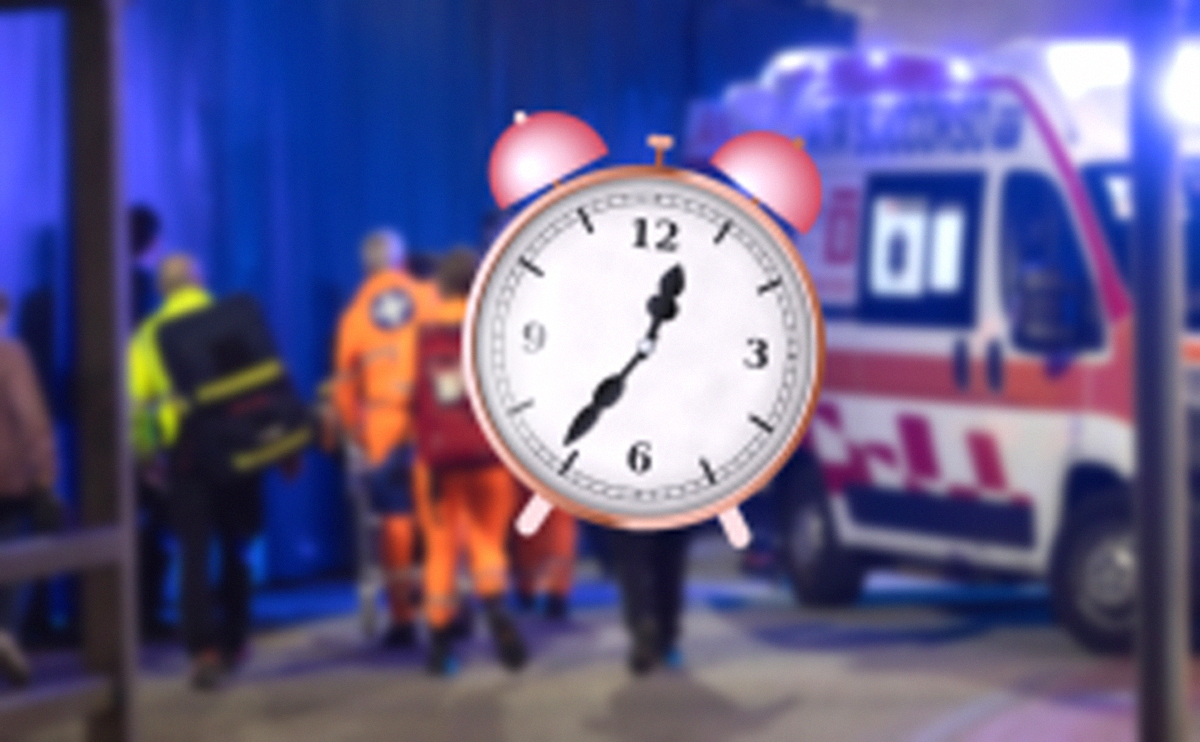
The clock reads 12h36
